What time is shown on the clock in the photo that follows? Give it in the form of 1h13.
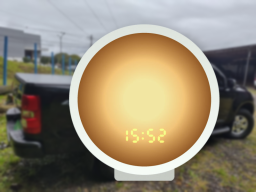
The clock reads 15h52
